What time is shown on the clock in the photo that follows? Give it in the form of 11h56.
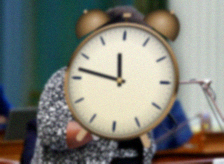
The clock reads 11h47
